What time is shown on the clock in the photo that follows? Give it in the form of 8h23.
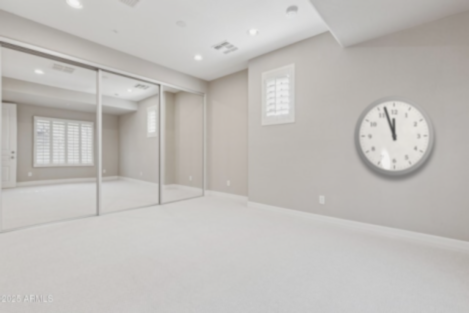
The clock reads 11h57
